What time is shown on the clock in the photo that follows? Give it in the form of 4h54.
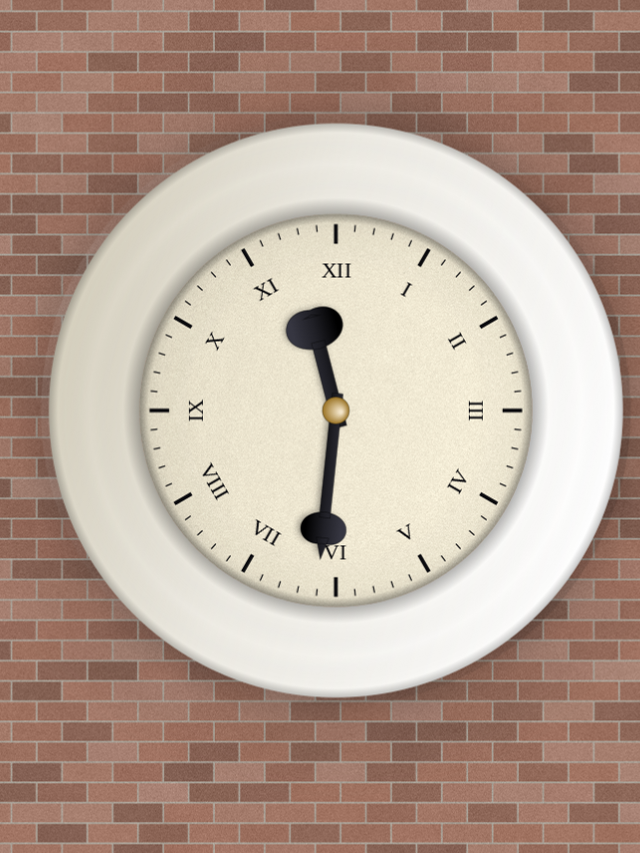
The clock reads 11h31
